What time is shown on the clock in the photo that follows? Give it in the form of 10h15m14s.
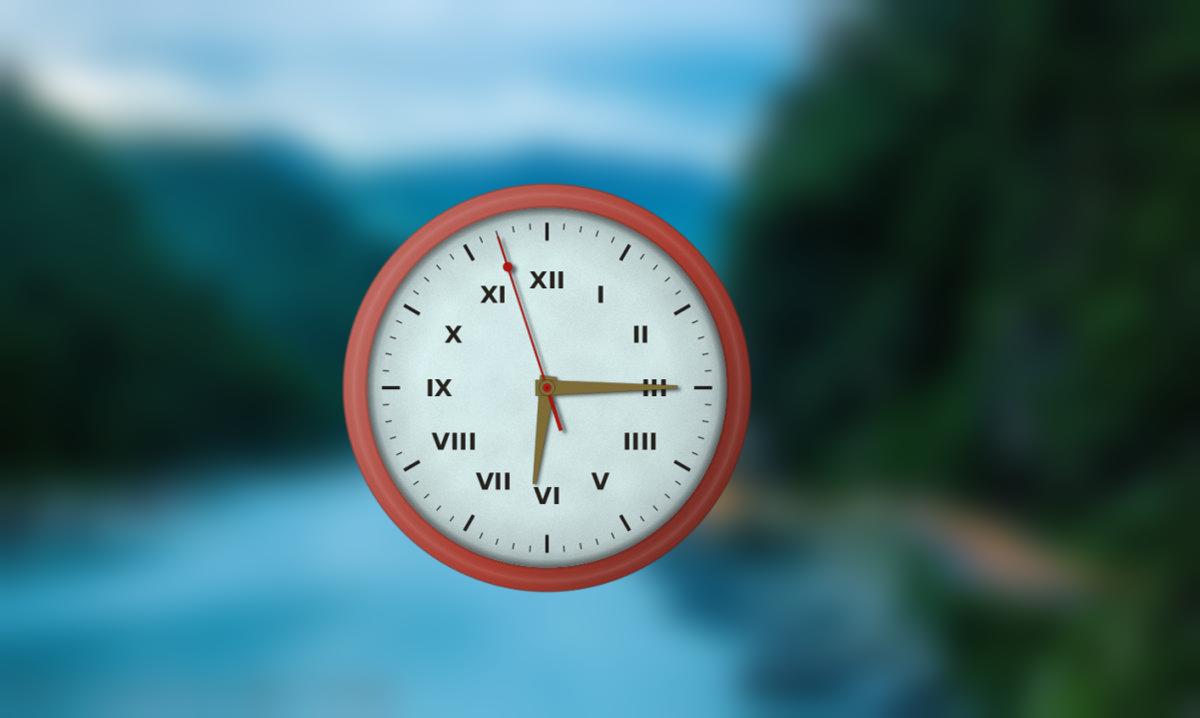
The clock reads 6h14m57s
